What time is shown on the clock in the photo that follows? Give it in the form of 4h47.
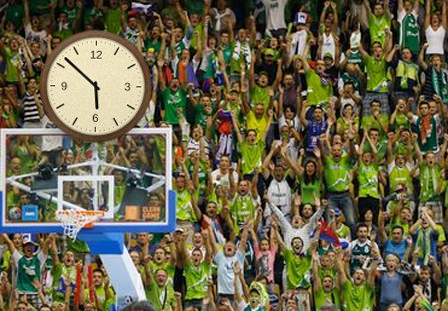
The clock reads 5h52
